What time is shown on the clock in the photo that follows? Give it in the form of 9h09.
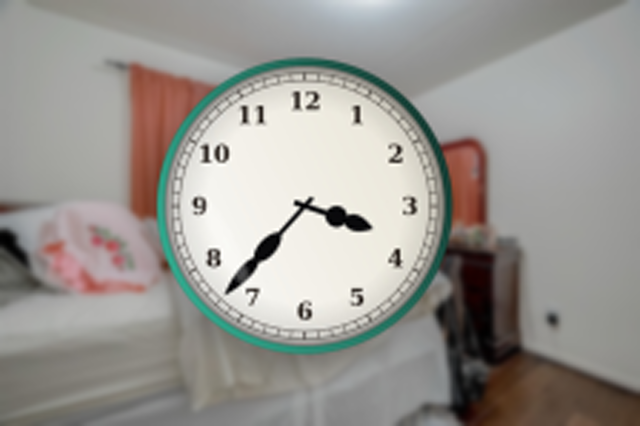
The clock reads 3h37
